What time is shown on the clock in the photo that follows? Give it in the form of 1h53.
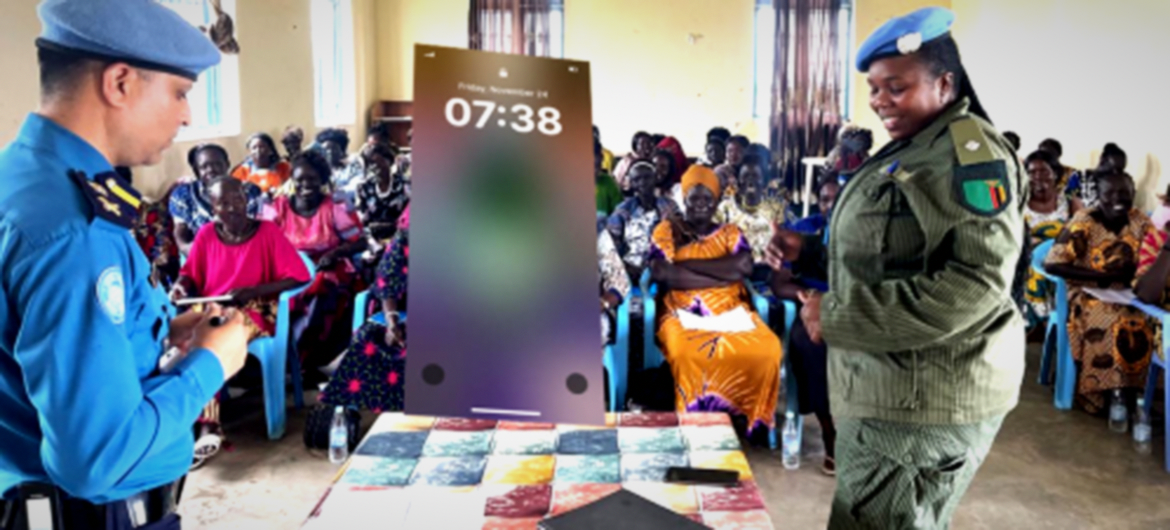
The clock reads 7h38
